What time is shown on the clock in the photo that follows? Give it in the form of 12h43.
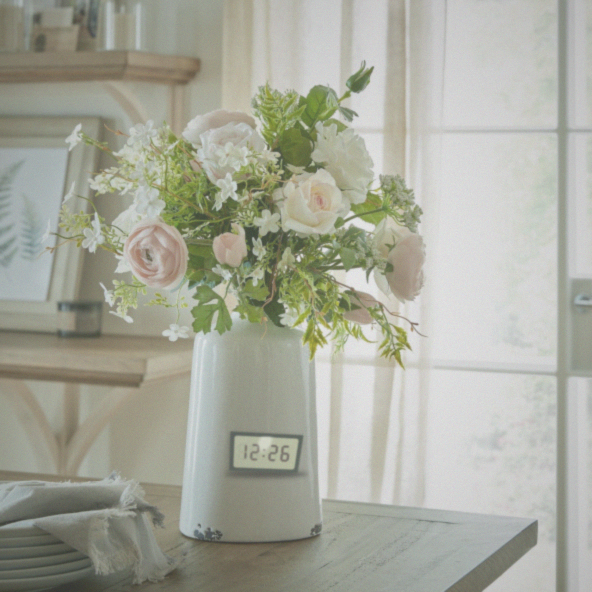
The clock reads 12h26
